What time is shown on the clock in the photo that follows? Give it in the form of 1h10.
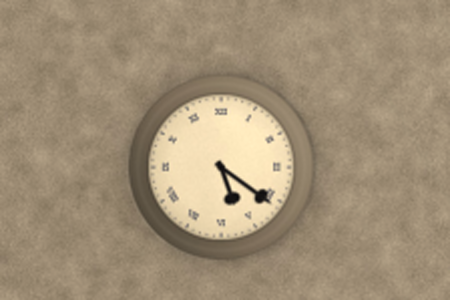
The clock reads 5h21
